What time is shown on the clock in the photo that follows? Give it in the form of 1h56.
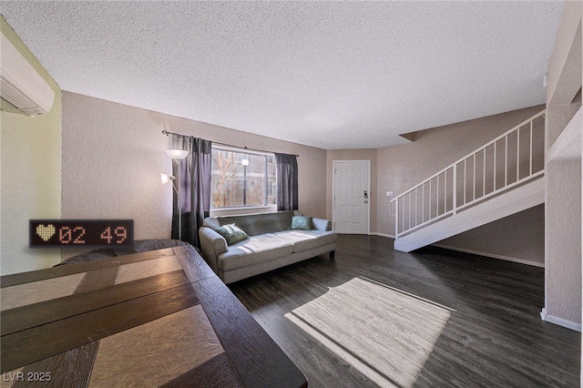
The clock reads 2h49
